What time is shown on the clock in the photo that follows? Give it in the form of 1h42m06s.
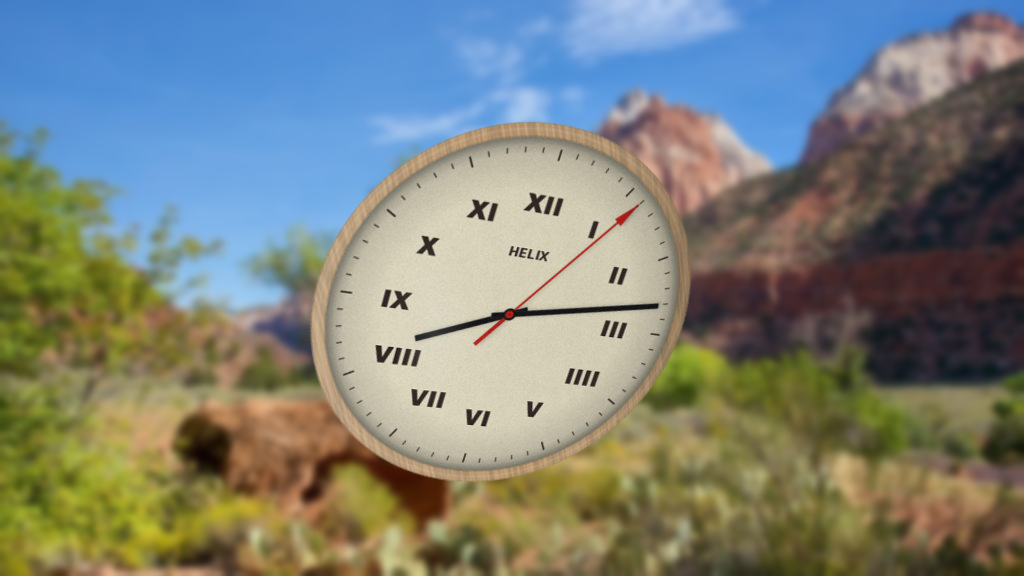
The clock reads 8h13m06s
